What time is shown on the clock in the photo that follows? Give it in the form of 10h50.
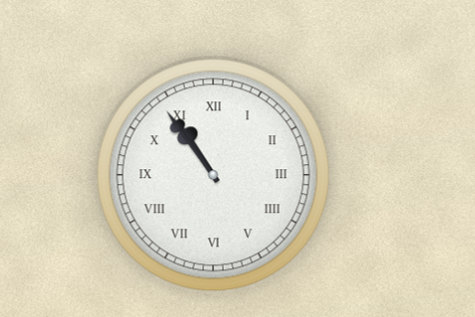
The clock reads 10h54
